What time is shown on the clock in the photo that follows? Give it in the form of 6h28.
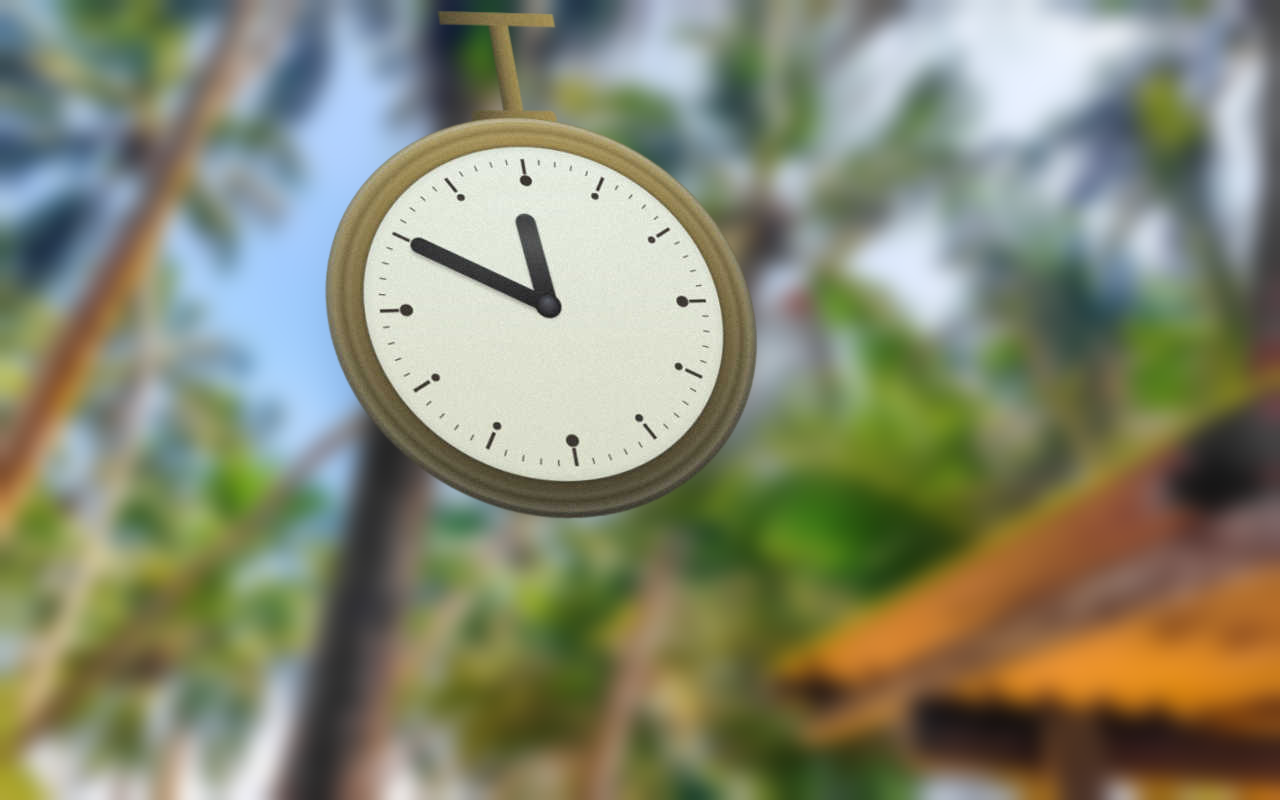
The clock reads 11h50
